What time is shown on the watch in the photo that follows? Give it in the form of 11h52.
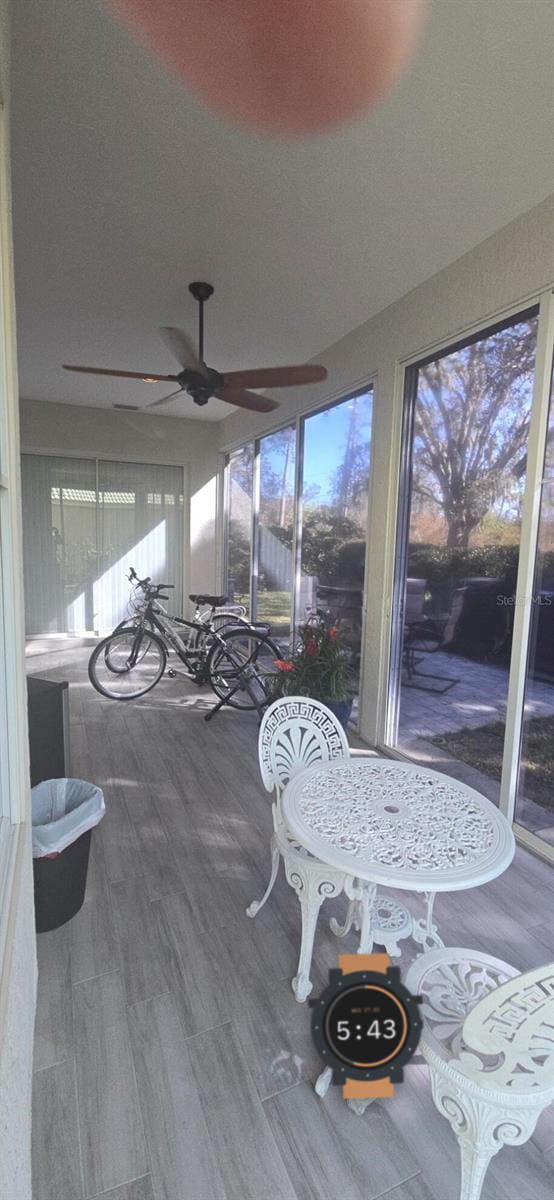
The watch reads 5h43
